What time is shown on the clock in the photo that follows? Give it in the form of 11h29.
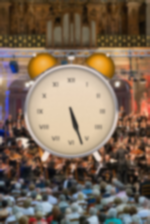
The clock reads 5h27
